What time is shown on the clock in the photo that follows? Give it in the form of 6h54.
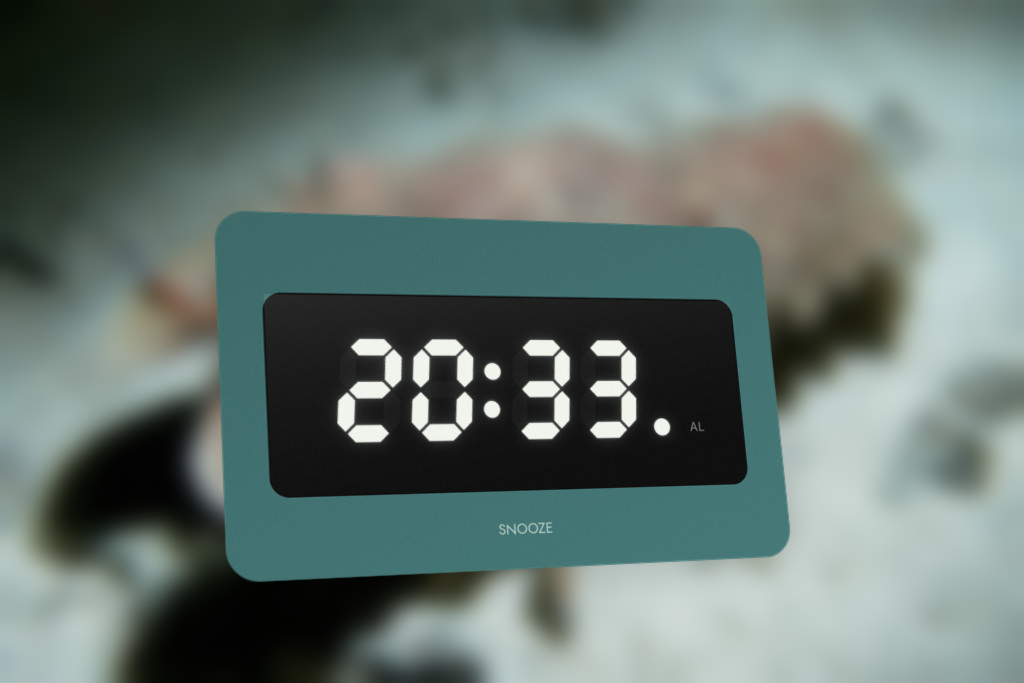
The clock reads 20h33
